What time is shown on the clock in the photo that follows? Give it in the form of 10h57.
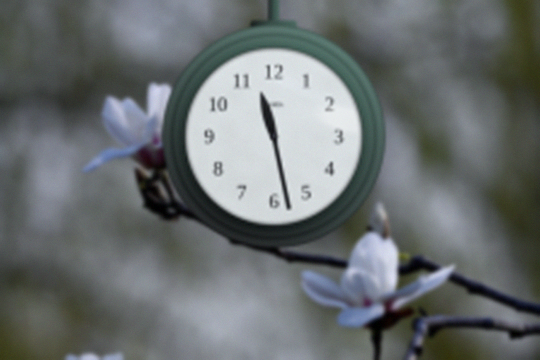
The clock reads 11h28
